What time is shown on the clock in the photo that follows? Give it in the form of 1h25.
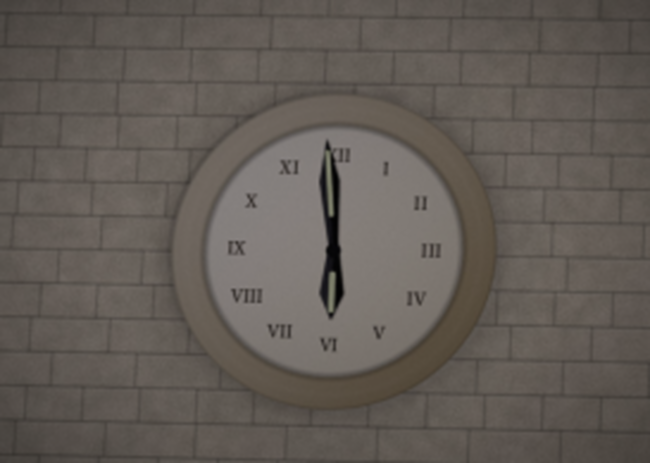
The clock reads 5h59
